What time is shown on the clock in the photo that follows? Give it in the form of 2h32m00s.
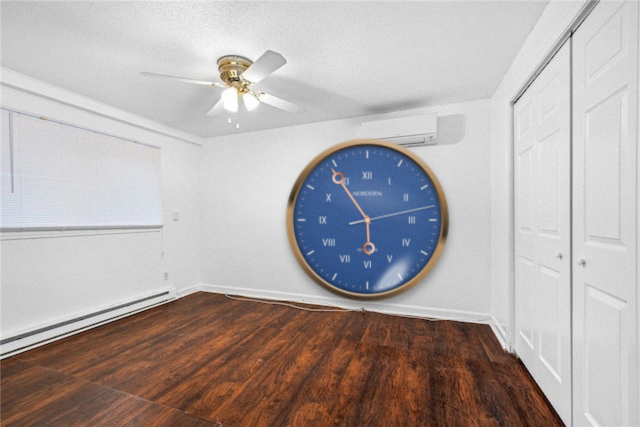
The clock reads 5h54m13s
